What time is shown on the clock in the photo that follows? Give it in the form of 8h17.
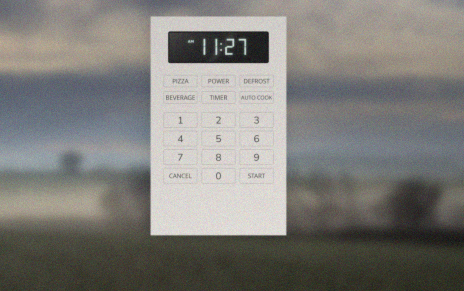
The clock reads 11h27
